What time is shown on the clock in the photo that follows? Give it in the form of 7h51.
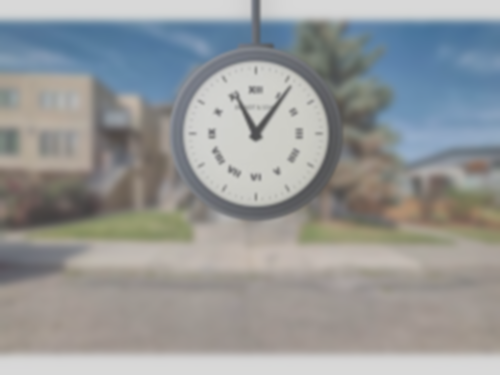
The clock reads 11h06
